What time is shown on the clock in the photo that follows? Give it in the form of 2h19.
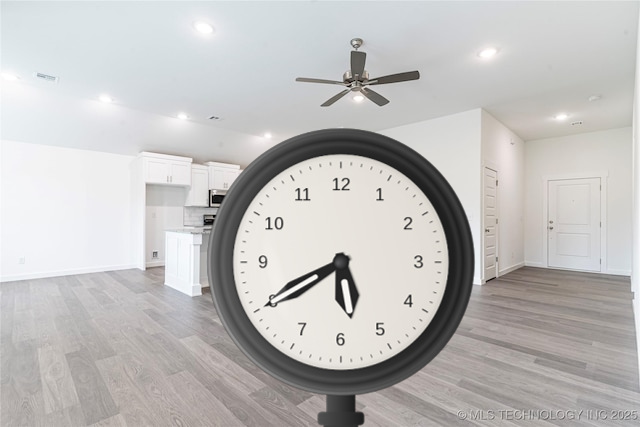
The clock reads 5h40
